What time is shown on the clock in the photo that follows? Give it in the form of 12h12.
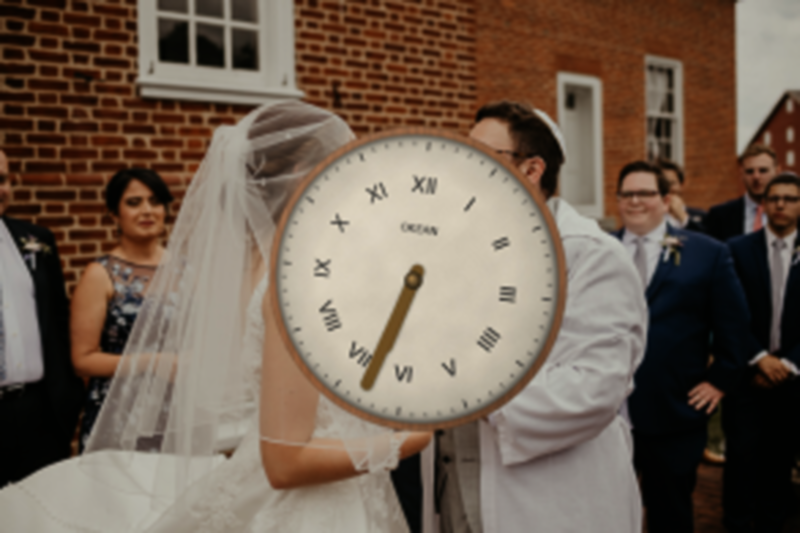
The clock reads 6h33
